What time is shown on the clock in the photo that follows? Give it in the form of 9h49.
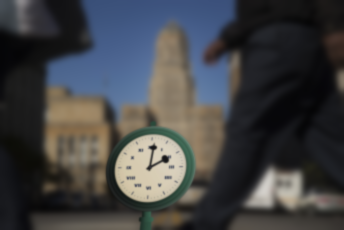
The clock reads 2h01
